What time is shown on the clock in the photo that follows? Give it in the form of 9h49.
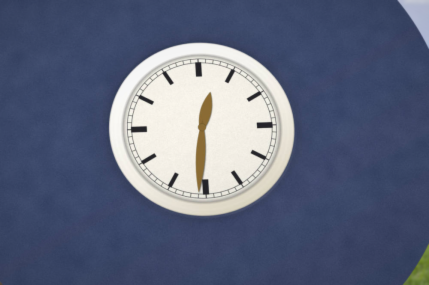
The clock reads 12h31
